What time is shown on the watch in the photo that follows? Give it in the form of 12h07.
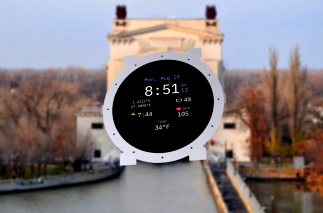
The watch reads 8h51
